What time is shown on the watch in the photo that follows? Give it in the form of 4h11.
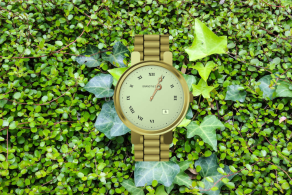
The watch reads 1h04
